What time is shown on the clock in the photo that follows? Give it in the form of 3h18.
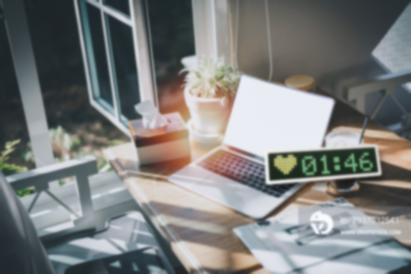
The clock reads 1h46
